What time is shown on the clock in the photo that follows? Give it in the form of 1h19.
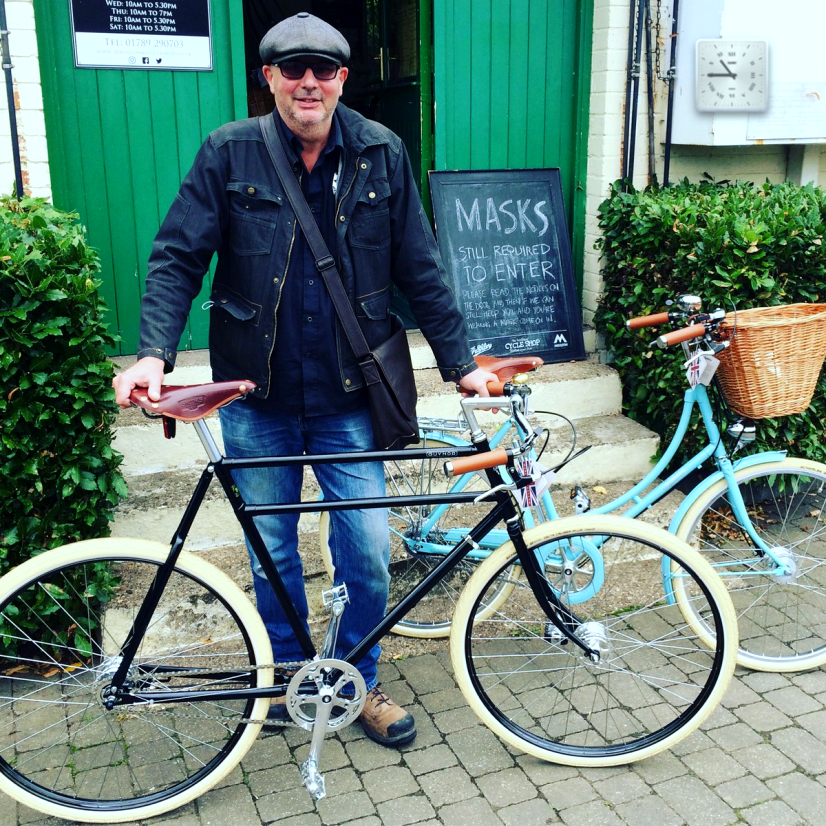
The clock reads 10h45
